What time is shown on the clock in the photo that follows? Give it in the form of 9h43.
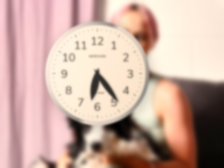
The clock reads 6h24
